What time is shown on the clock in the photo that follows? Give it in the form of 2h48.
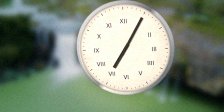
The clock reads 7h05
